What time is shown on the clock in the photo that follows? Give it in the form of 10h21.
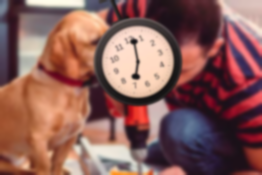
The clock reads 7h02
